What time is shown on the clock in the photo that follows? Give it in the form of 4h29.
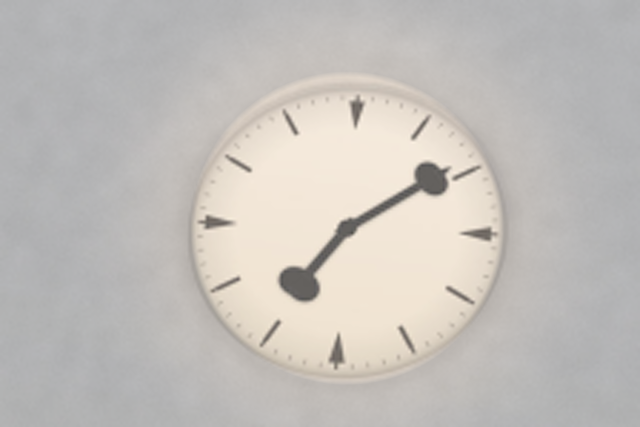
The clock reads 7h09
